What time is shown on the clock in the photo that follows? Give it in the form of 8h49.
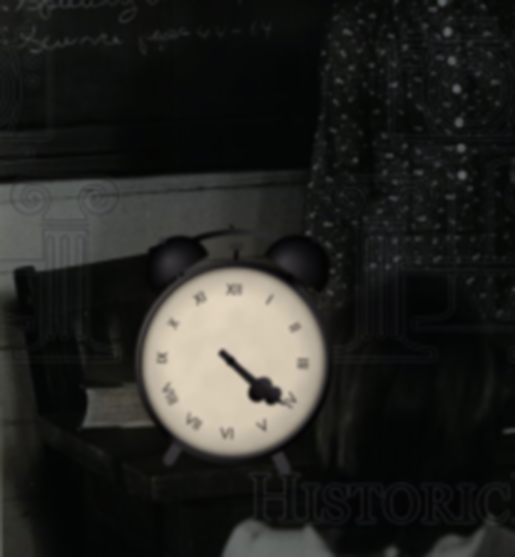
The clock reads 4h21
